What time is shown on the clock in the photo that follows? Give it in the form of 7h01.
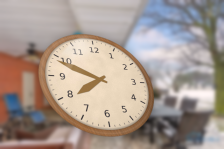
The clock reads 7h49
